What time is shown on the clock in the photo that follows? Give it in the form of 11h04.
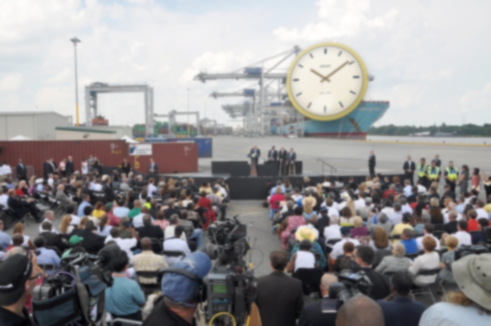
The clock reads 10h09
